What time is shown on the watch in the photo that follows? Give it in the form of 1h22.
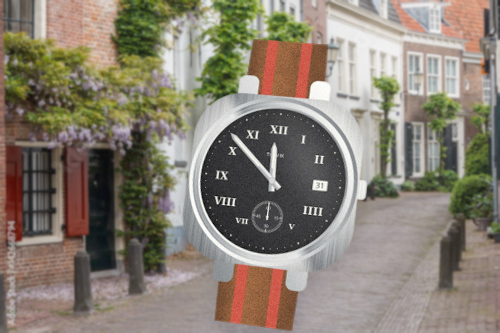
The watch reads 11h52
